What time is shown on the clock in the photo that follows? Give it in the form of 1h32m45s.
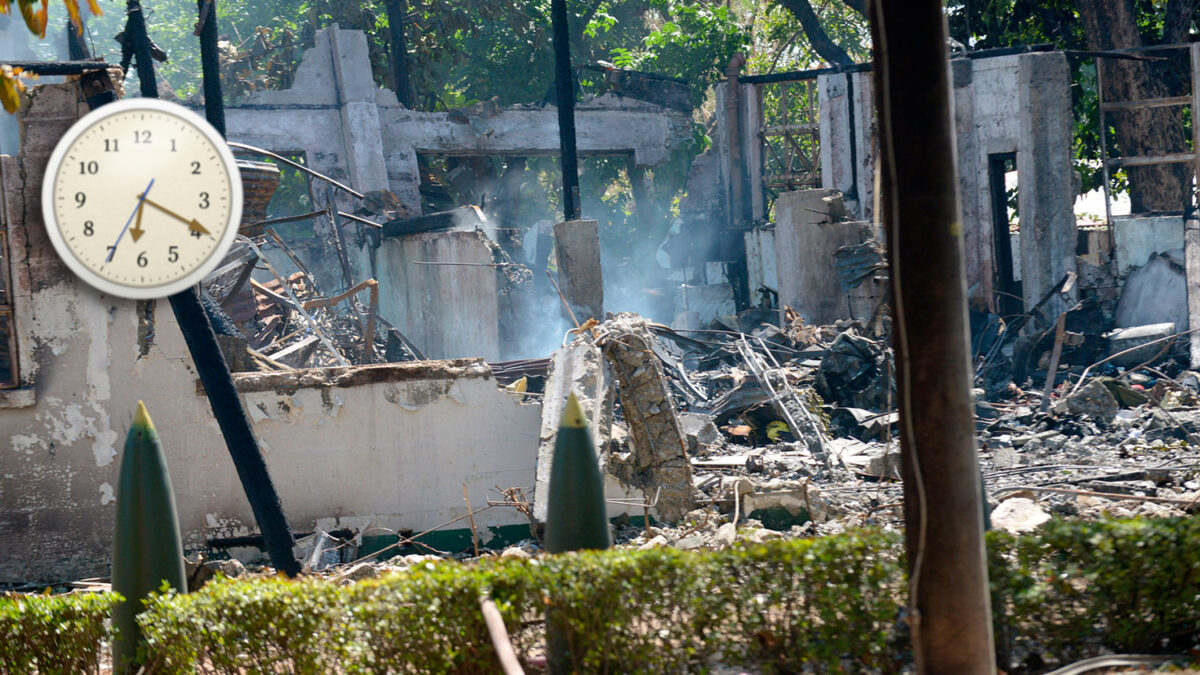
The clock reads 6h19m35s
